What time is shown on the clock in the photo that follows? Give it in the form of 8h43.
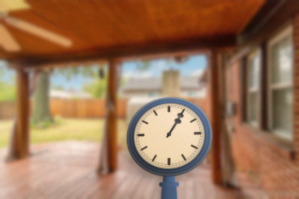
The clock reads 1h05
